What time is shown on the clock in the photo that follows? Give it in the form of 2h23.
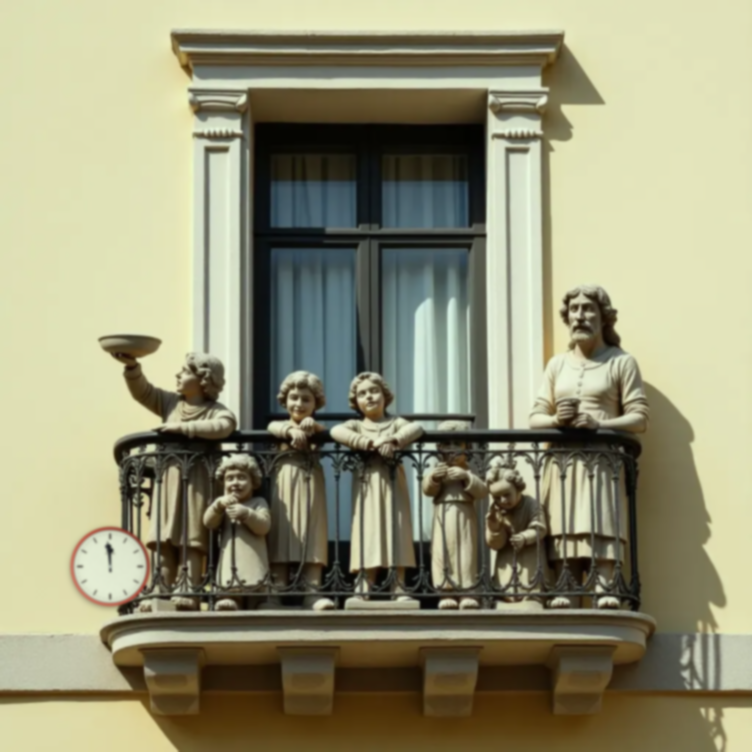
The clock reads 11h59
